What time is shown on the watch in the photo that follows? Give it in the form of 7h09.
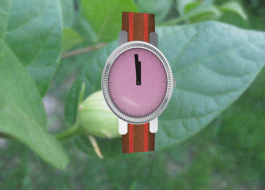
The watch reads 11h59
